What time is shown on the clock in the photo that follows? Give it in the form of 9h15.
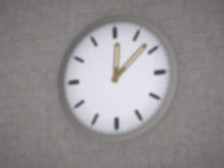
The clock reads 12h08
